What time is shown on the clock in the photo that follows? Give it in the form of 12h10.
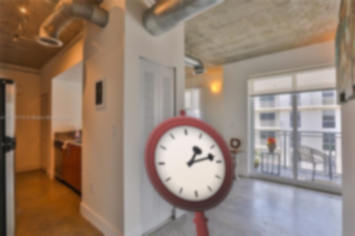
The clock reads 1h13
